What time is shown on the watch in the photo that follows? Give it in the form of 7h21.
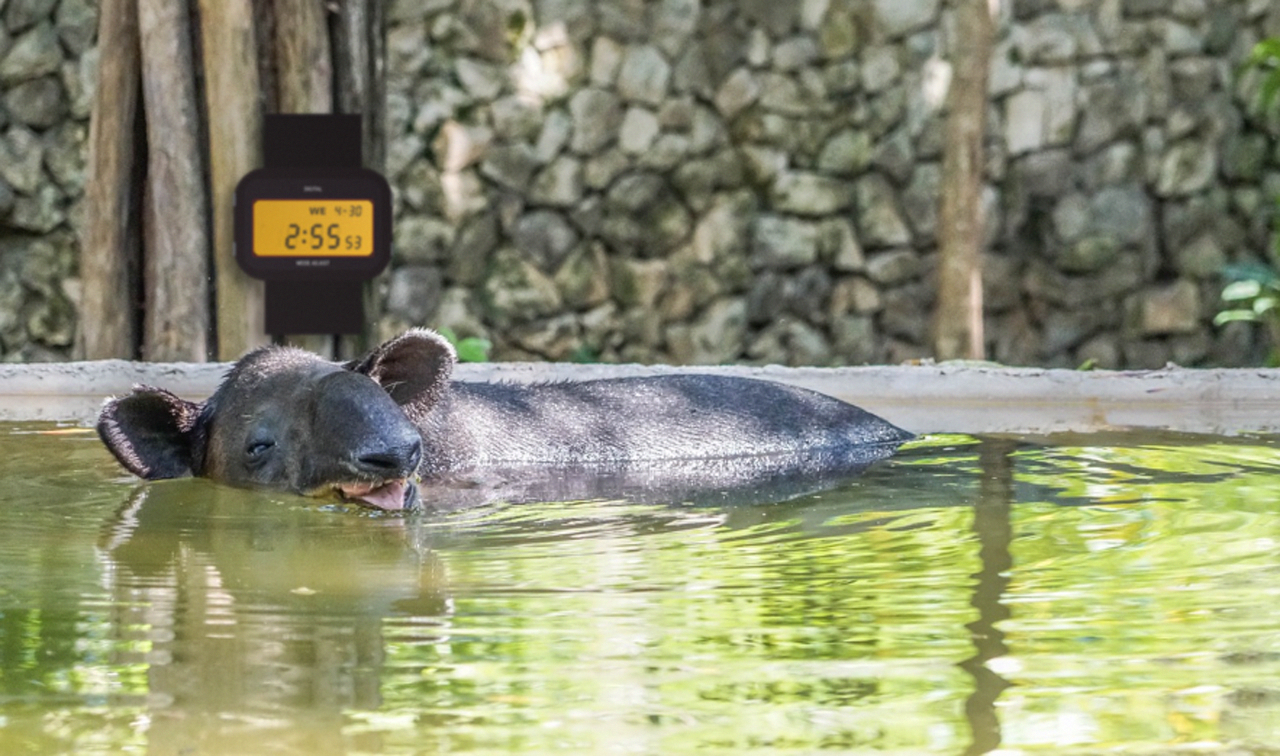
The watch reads 2h55
